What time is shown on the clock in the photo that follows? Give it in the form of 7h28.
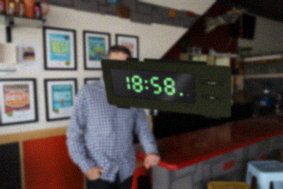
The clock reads 18h58
